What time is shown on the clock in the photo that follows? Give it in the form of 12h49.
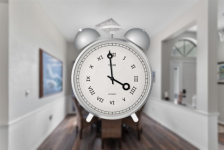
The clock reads 3h59
